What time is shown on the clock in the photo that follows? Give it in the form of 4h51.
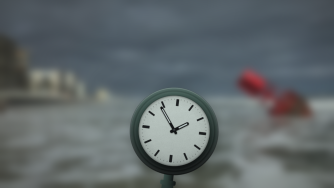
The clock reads 1h54
